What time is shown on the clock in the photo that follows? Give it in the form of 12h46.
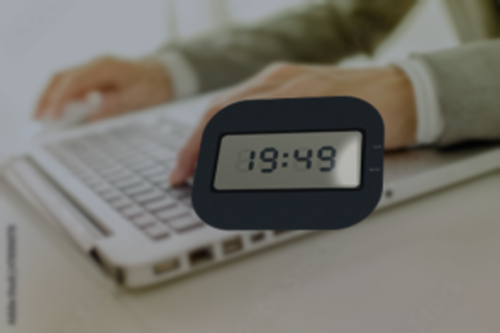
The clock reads 19h49
